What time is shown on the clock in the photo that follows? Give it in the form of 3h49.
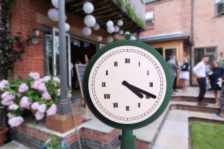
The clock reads 4h19
